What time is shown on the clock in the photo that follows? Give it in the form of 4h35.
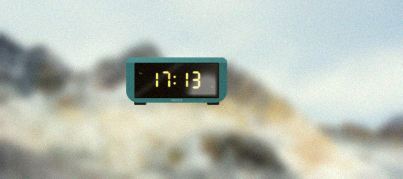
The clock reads 17h13
